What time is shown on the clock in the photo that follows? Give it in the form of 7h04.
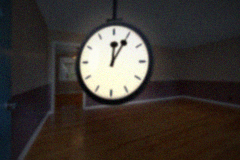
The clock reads 12h05
